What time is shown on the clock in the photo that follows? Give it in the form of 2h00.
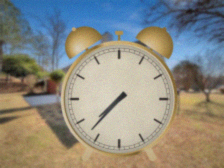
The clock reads 7h37
